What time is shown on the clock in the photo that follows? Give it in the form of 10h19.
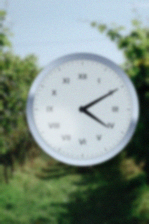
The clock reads 4h10
